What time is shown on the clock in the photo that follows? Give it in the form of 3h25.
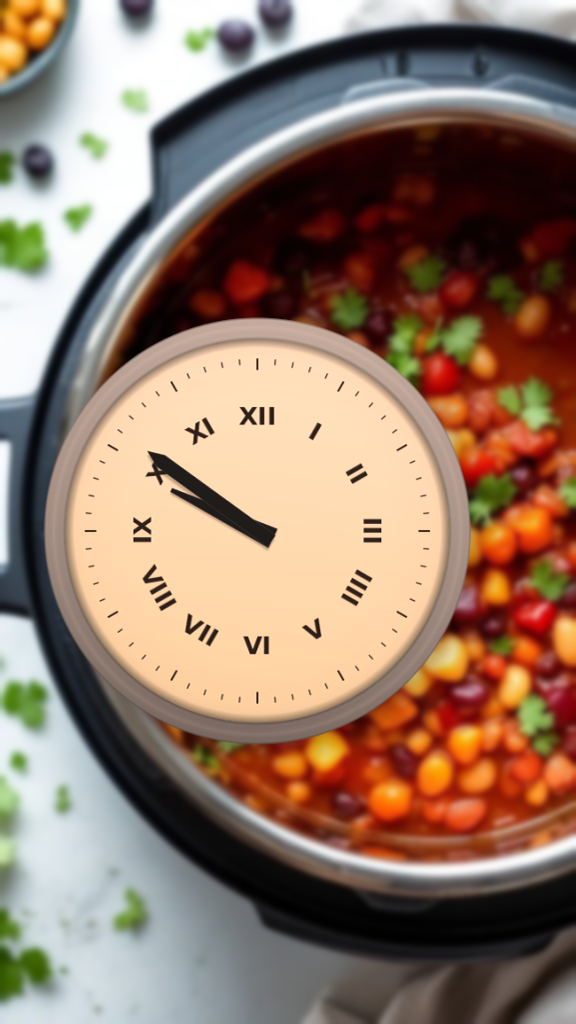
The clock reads 9h51
